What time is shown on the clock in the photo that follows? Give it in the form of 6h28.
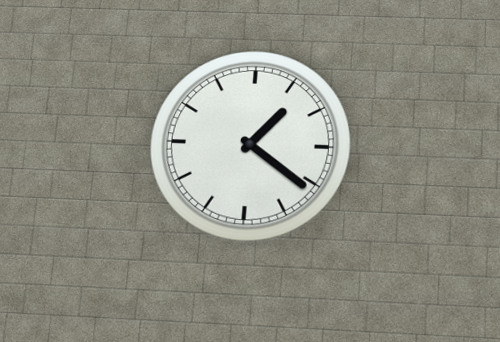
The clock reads 1h21
